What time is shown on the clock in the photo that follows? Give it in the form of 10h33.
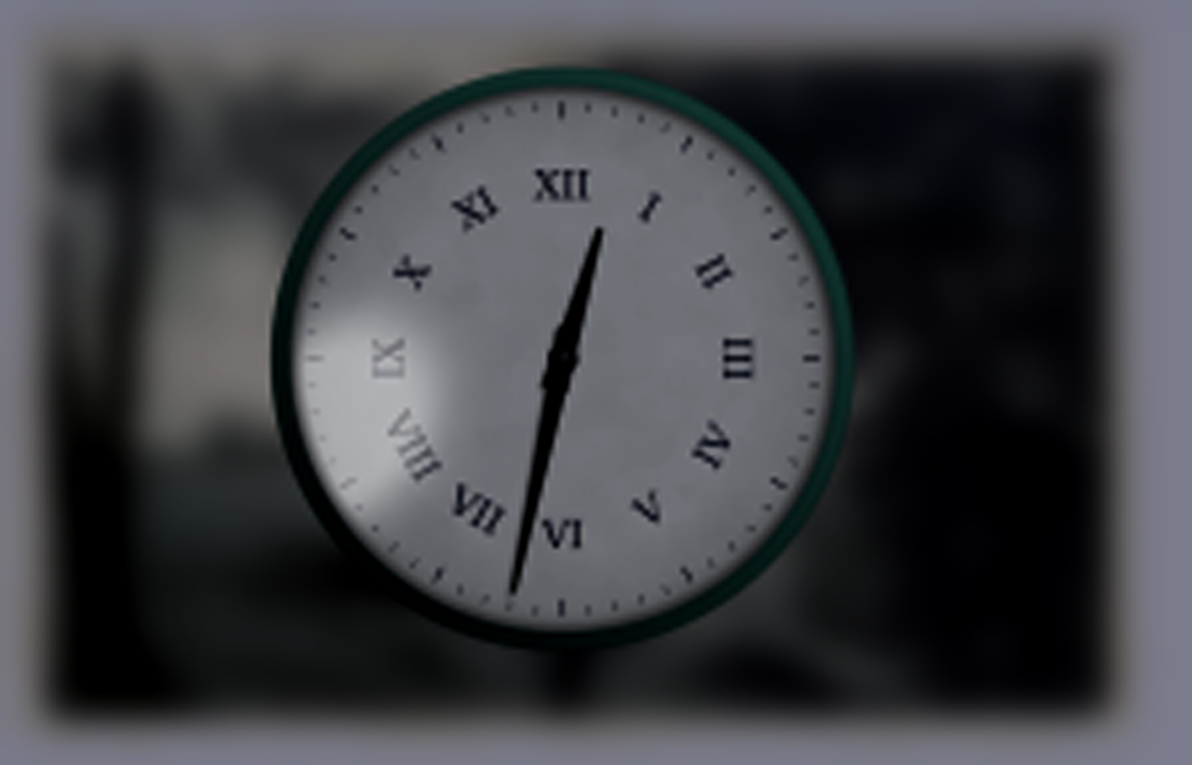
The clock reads 12h32
